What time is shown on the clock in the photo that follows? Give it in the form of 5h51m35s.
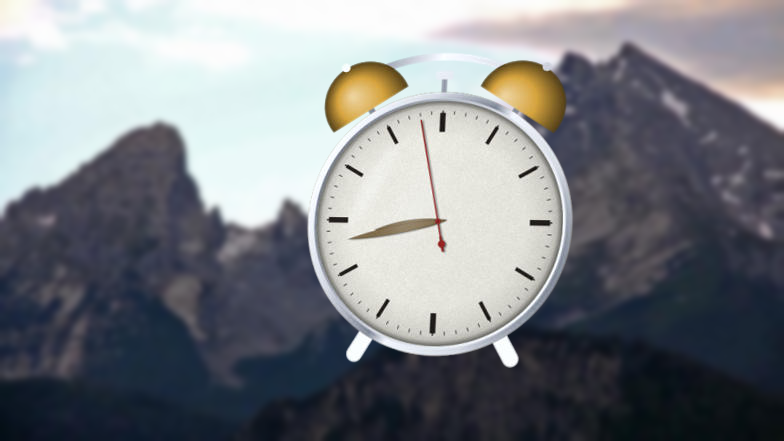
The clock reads 8h42m58s
